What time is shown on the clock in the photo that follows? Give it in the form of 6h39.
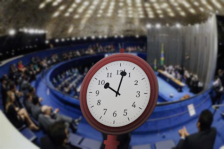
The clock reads 10h02
